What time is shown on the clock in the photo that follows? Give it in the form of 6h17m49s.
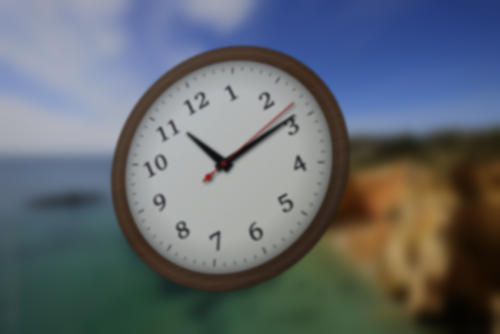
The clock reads 11h14m13s
